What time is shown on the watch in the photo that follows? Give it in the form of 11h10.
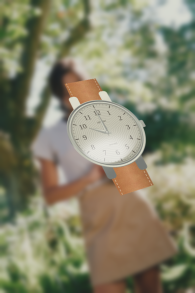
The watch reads 10h00
